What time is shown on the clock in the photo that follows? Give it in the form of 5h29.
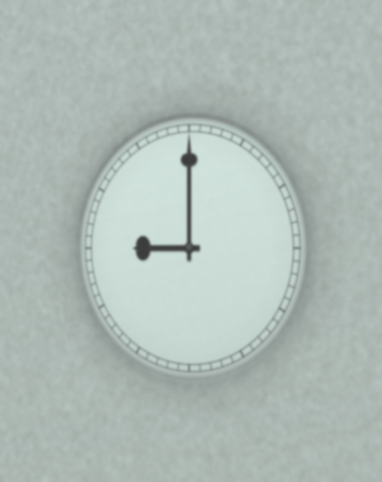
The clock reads 9h00
